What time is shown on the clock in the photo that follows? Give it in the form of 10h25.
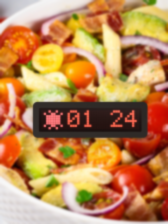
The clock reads 1h24
